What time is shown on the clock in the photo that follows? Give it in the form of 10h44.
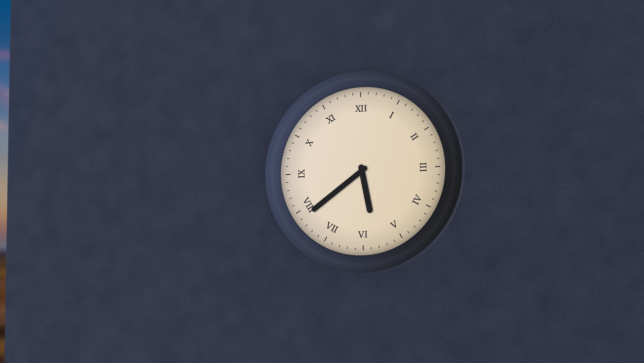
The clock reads 5h39
